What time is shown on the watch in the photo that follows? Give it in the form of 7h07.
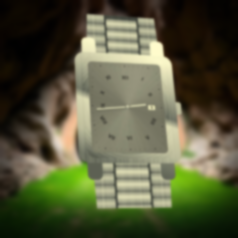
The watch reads 2h44
